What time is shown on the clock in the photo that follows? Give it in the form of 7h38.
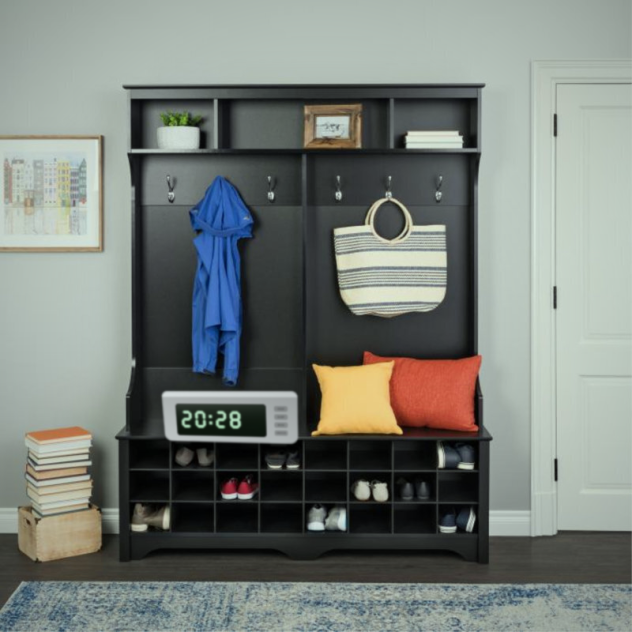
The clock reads 20h28
